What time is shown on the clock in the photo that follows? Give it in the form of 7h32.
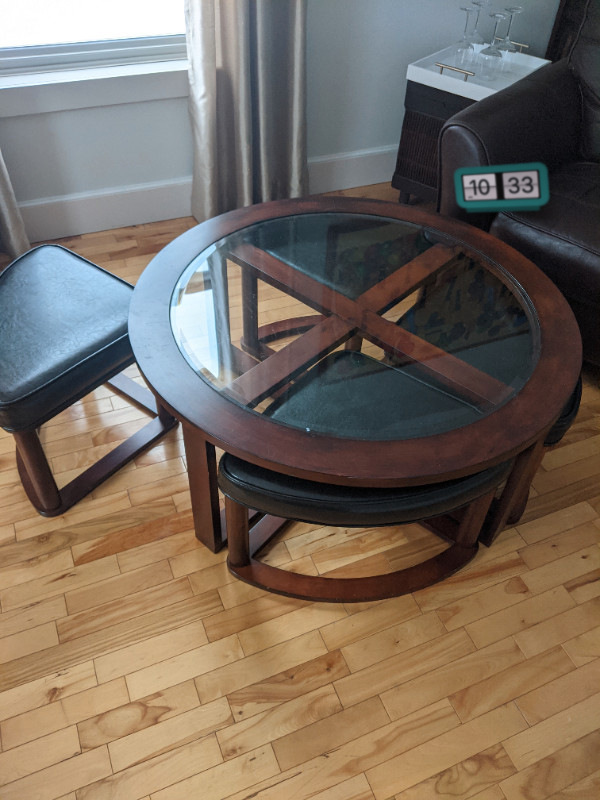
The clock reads 10h33
